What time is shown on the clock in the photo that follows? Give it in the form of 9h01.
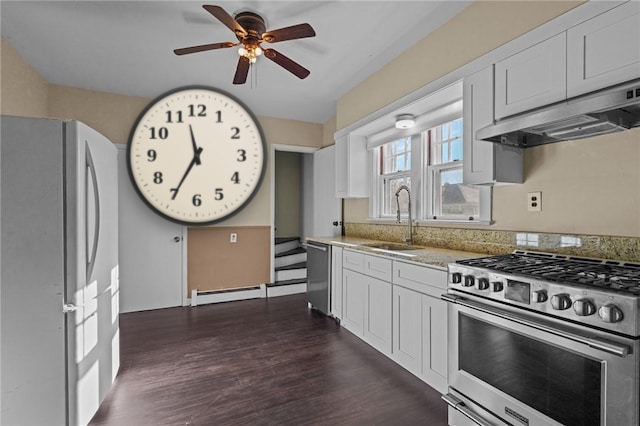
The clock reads 11h35
